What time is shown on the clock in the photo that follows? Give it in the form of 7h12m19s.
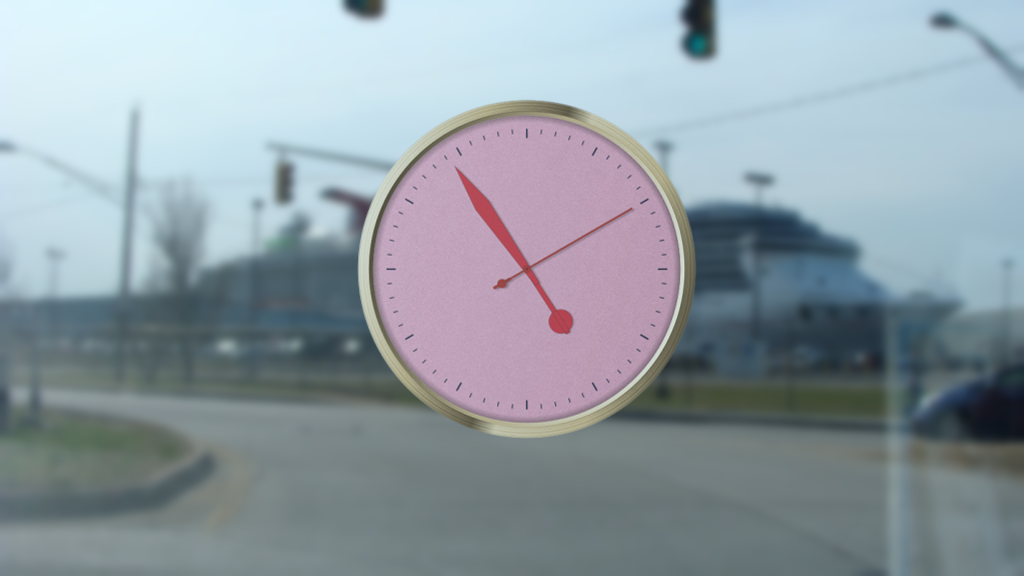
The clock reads 4h54m10s
